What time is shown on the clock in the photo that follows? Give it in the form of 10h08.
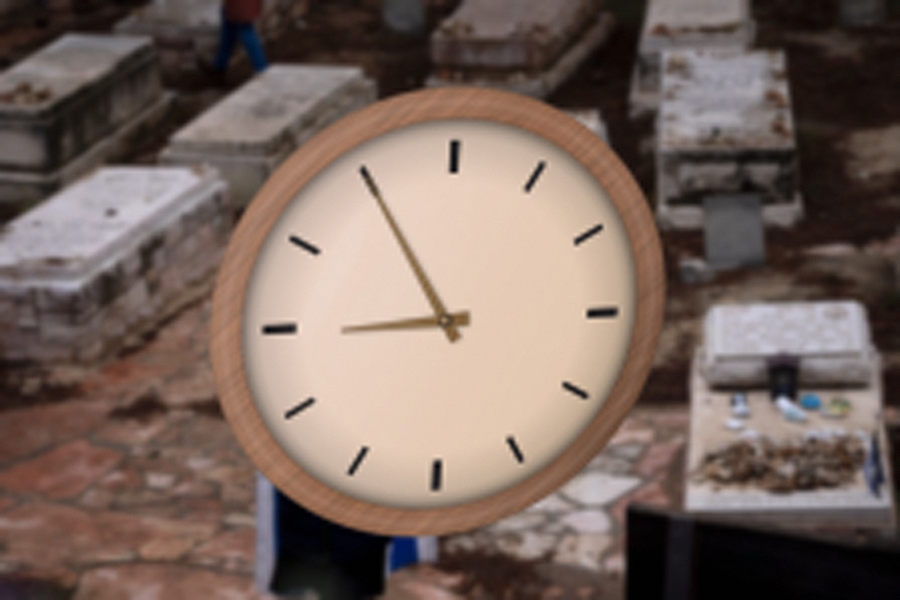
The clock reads 8h55
